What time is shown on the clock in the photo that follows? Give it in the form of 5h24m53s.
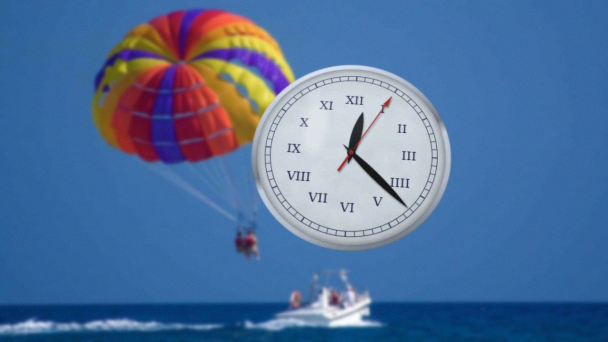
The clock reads 12h22m05s
